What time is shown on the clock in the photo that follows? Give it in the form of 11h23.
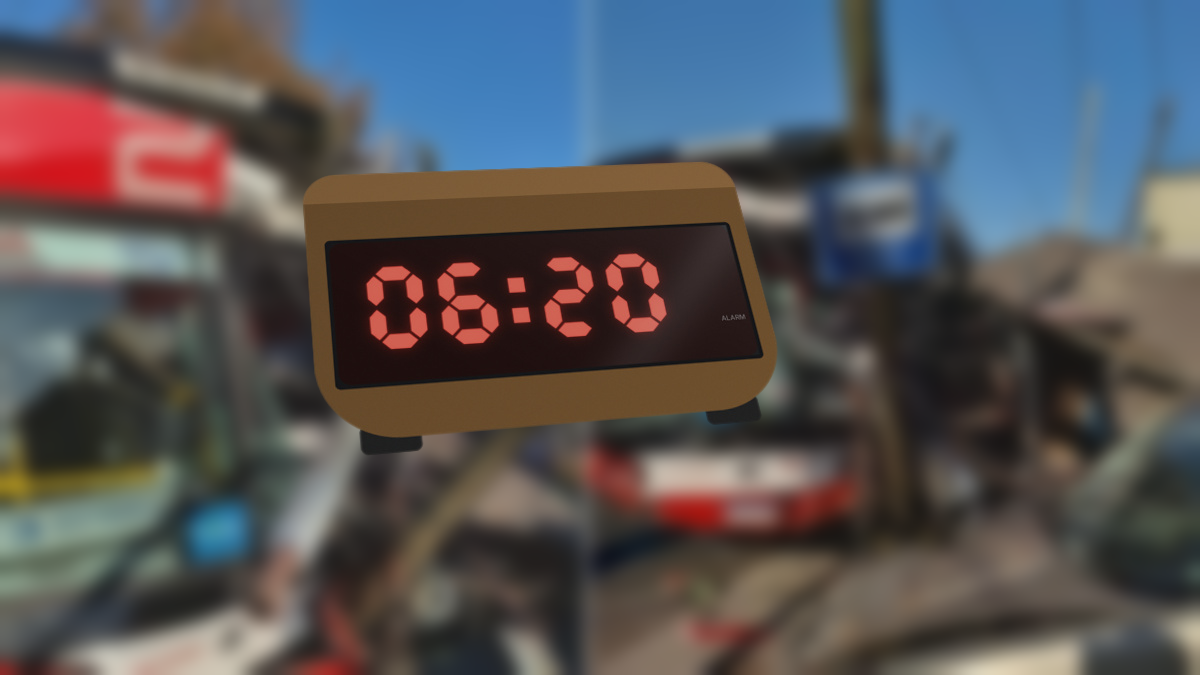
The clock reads 6h20
